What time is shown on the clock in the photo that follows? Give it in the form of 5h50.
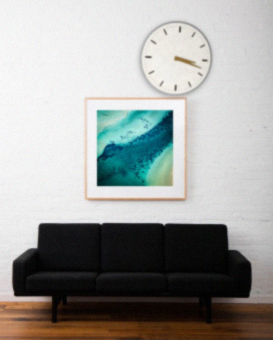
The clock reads 3h18
